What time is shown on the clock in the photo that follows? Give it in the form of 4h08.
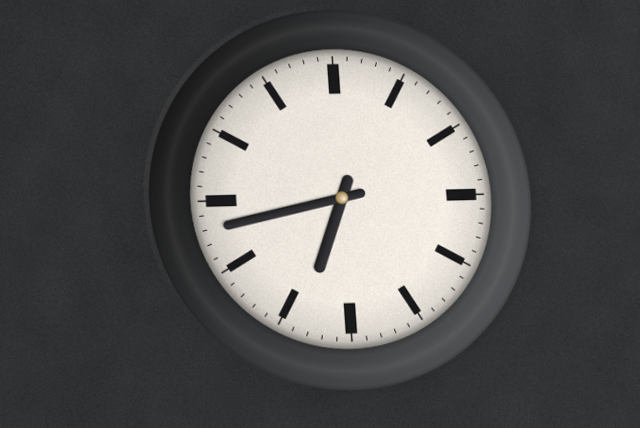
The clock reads 6h43
